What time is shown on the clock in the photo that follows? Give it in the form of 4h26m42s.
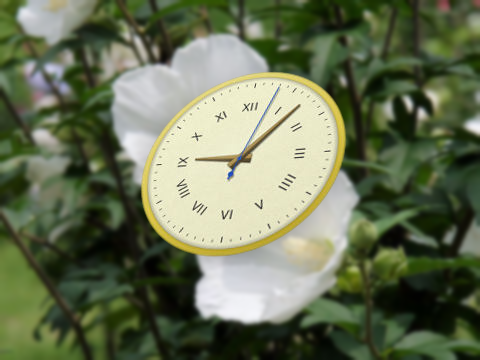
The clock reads 9h07m03s
